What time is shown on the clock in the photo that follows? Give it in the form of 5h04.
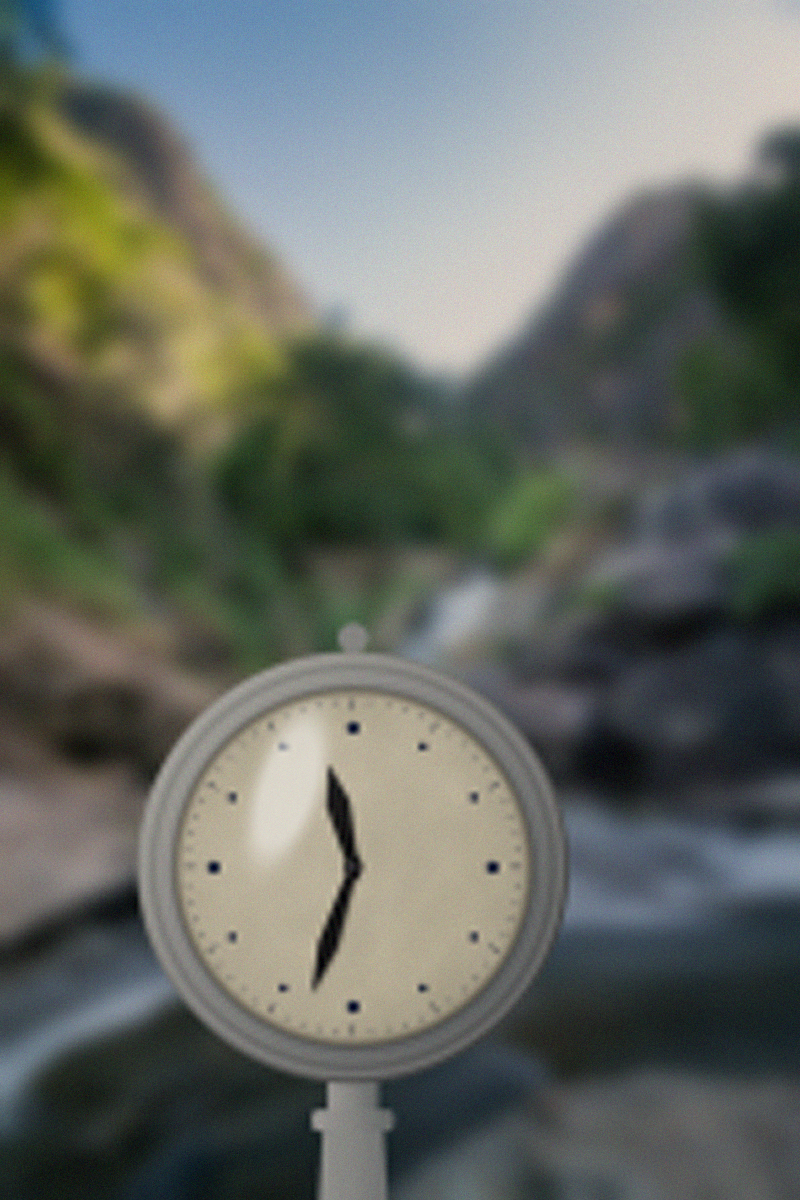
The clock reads 11h33
